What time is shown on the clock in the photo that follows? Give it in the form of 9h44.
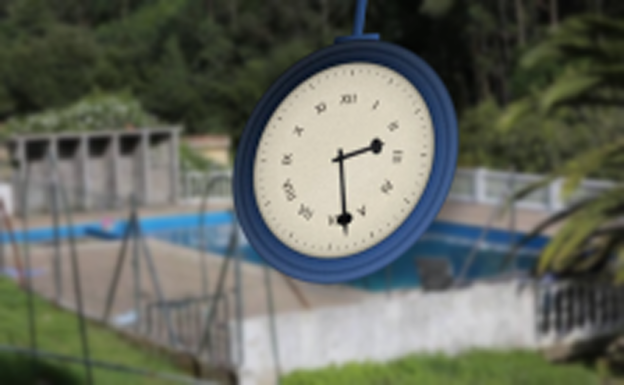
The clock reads 2h28
